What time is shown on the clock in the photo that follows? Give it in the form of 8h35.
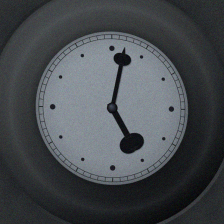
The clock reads 5h02
